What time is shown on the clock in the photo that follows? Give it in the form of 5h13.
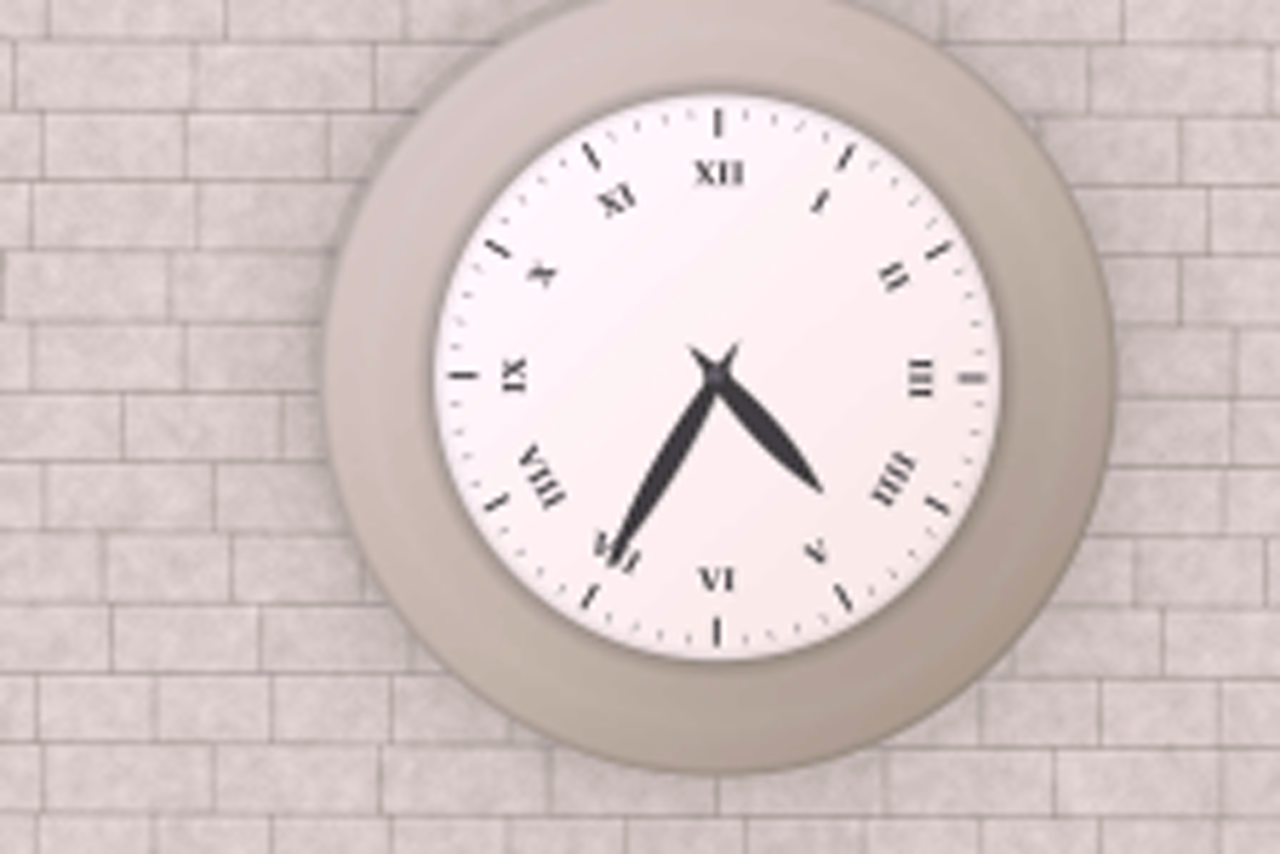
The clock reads 4h35
